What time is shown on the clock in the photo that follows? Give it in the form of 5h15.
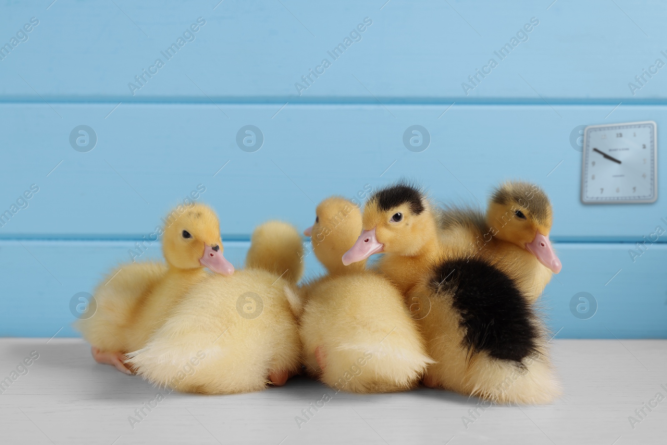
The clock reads 9h50
